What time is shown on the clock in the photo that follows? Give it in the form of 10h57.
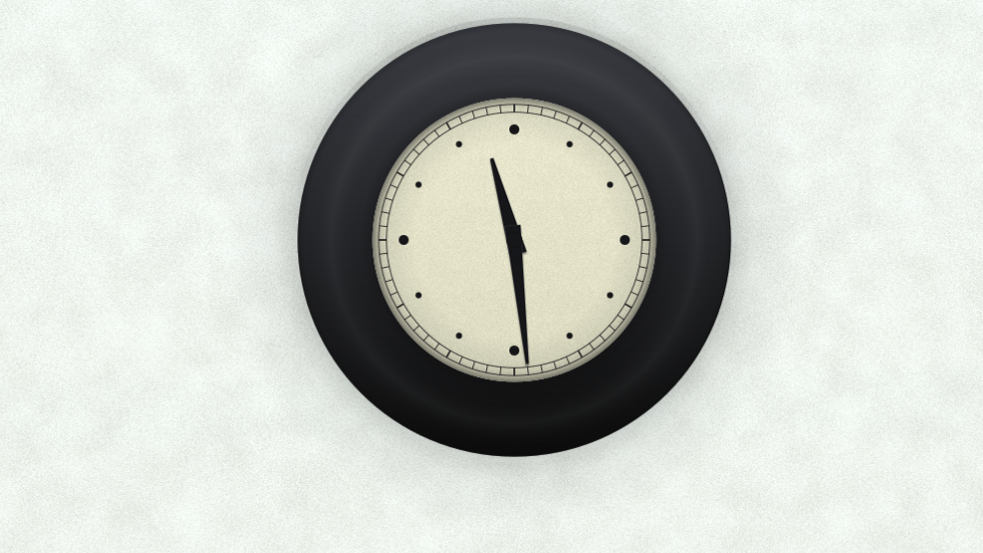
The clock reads 11h29
